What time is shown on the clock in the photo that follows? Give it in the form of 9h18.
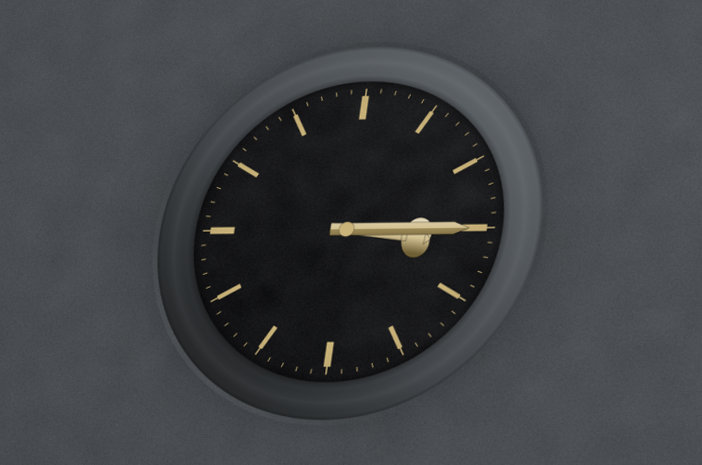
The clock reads 3h15
